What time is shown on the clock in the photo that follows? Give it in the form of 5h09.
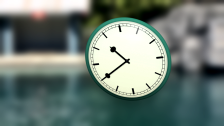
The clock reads 10h40
